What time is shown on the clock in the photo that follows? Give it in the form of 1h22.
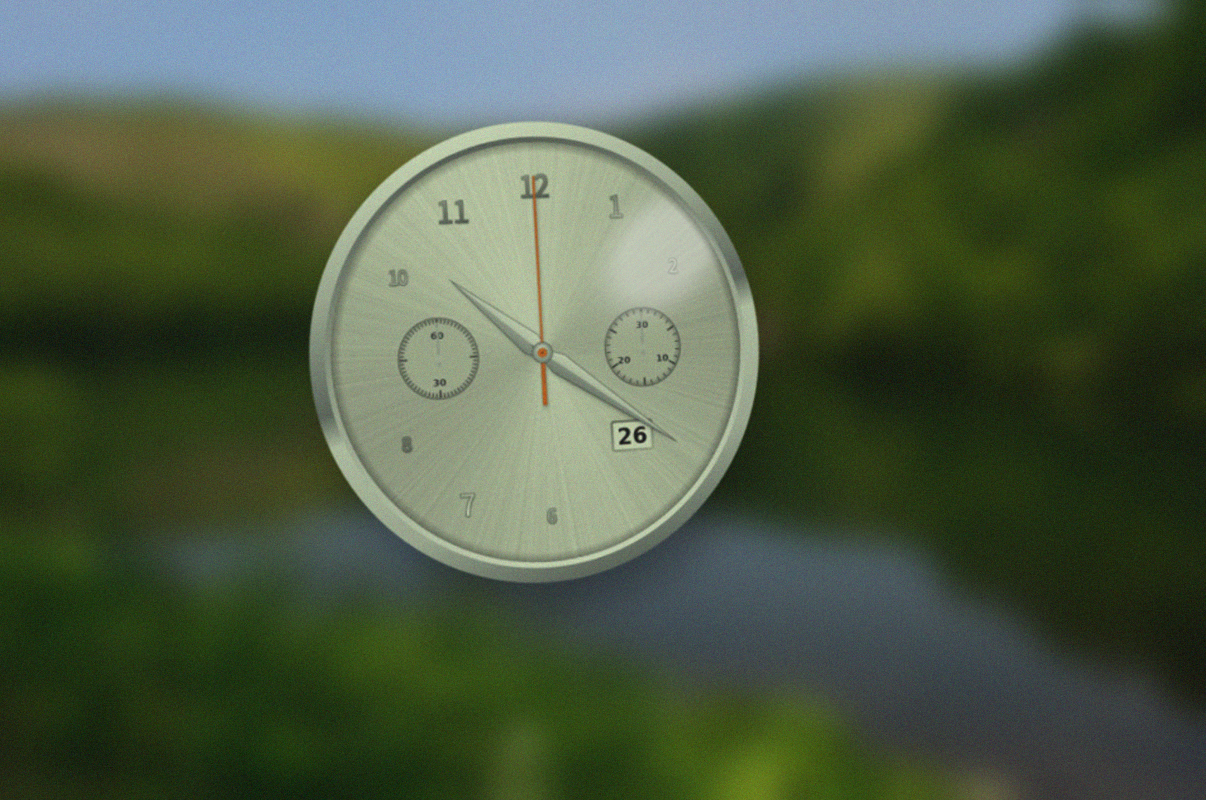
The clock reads 10h21
